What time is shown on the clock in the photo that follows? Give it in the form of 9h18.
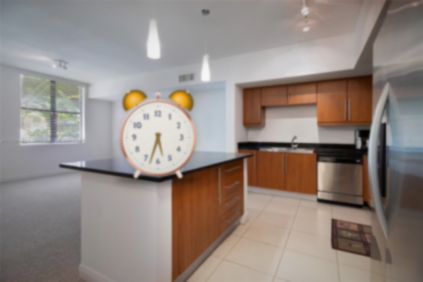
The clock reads 5h33
